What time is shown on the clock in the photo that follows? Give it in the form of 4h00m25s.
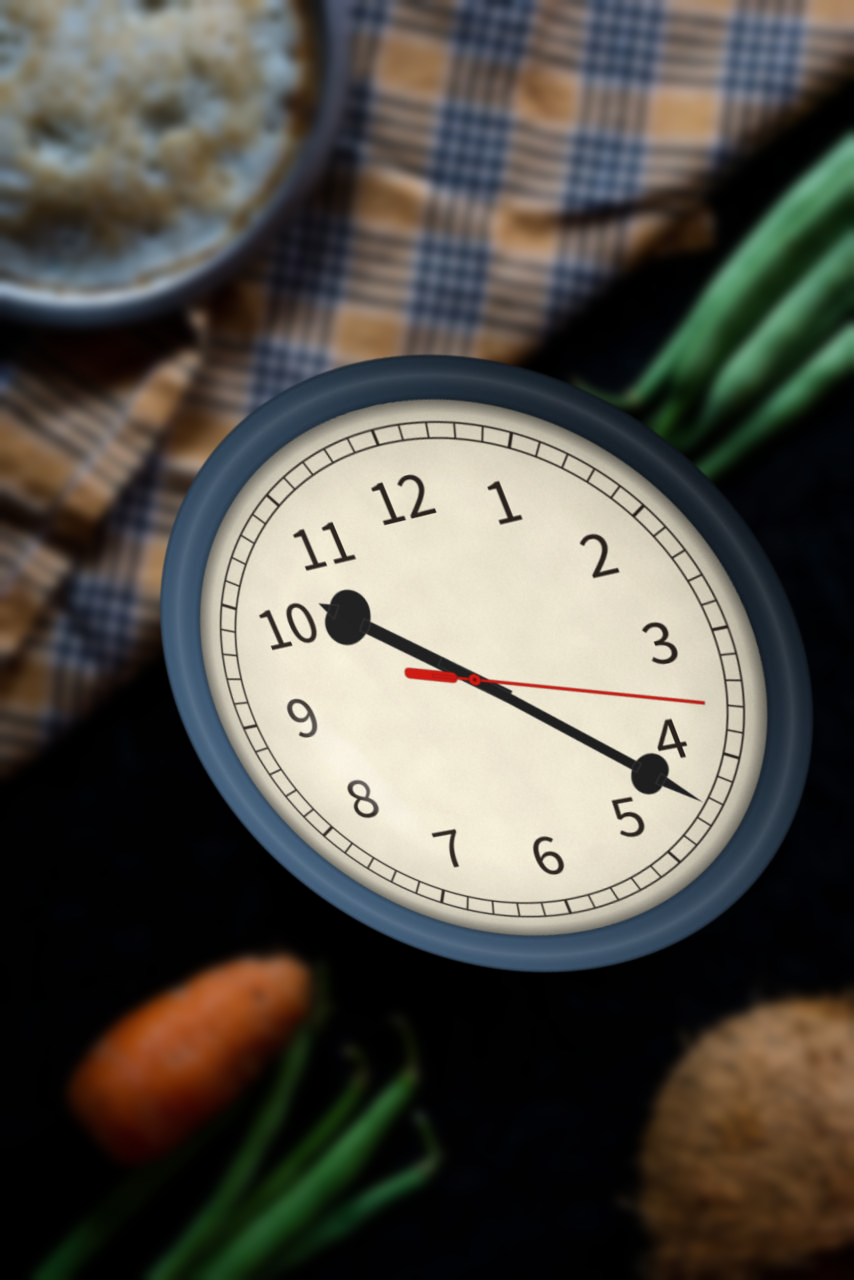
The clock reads 10h22m18s
